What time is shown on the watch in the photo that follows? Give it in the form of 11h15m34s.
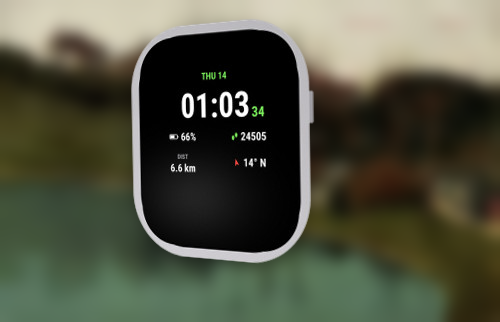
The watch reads 1h03m34s
